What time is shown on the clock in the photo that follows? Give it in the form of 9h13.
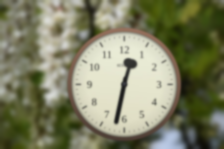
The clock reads 12h32
